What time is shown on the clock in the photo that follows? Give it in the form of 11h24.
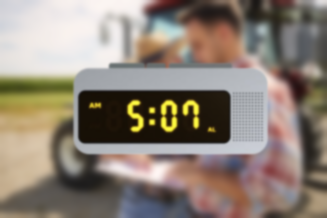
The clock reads 5h07
